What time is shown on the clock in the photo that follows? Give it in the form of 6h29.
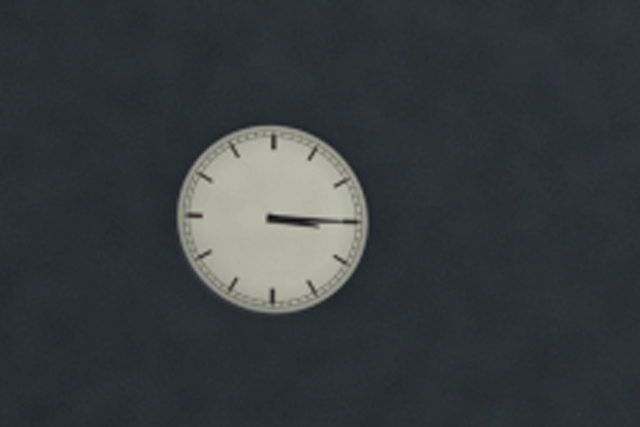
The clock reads 3h15
